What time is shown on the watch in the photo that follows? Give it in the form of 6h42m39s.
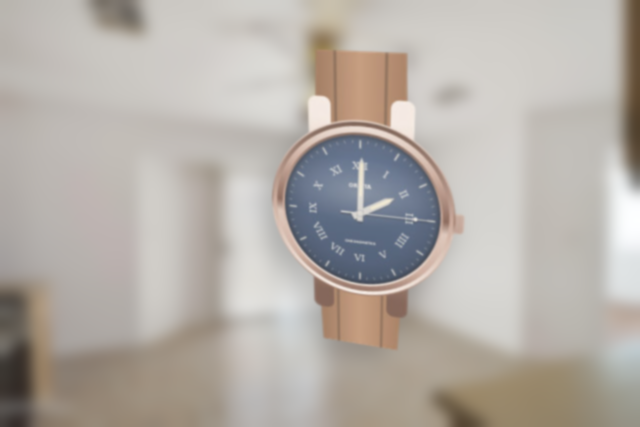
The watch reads 2h00m15s
